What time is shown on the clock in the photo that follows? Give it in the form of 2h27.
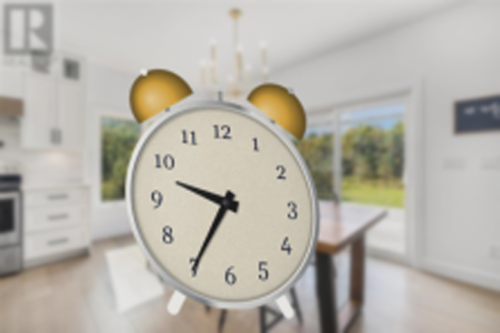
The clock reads 9h35
